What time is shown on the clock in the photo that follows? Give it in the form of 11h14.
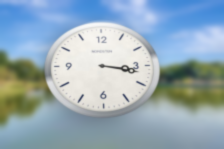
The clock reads 3h17
